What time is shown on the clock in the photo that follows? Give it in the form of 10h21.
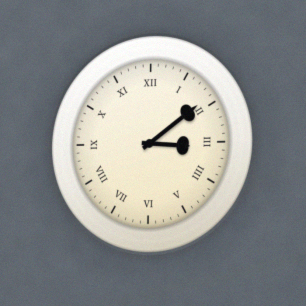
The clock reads 3h09
